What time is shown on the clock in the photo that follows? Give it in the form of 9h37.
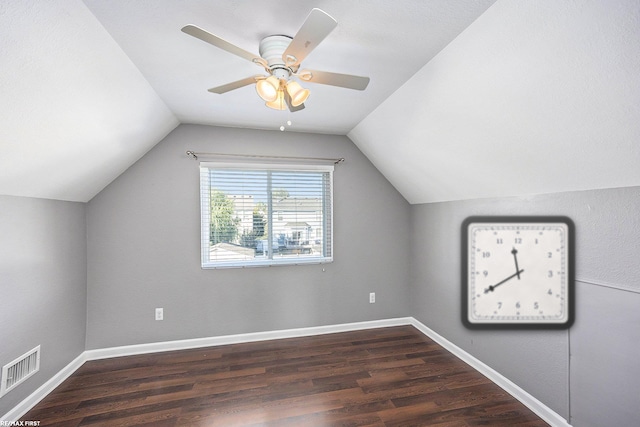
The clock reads 11h40
